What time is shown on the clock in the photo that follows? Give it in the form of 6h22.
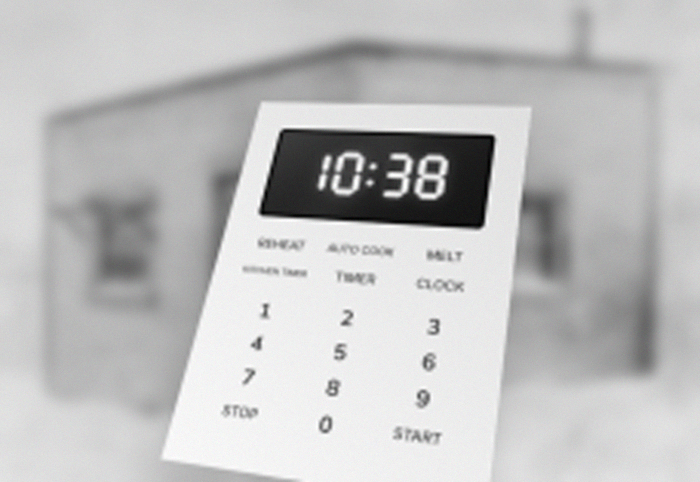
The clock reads 10h38
